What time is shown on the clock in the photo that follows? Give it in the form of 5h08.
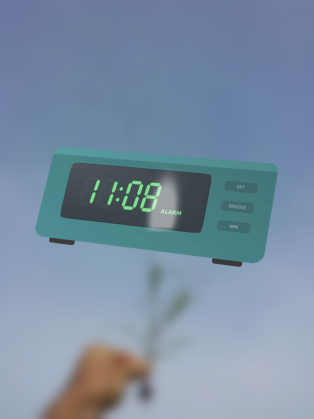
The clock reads 11h08
